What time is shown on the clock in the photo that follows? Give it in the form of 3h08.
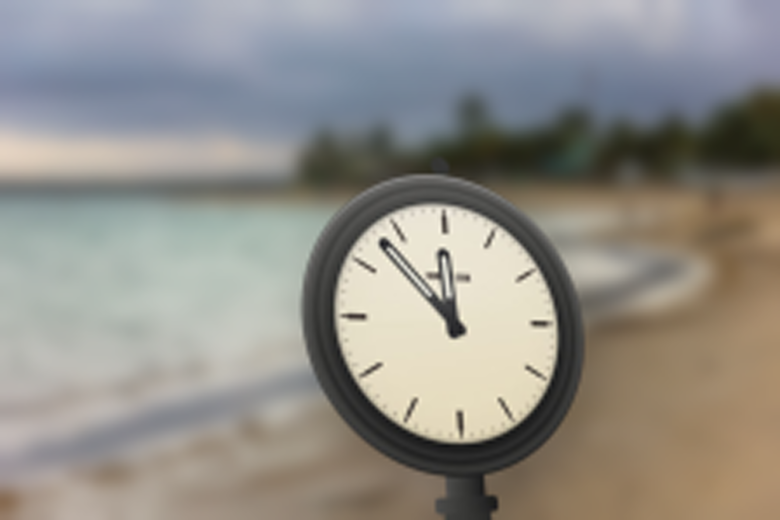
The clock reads 11h53
